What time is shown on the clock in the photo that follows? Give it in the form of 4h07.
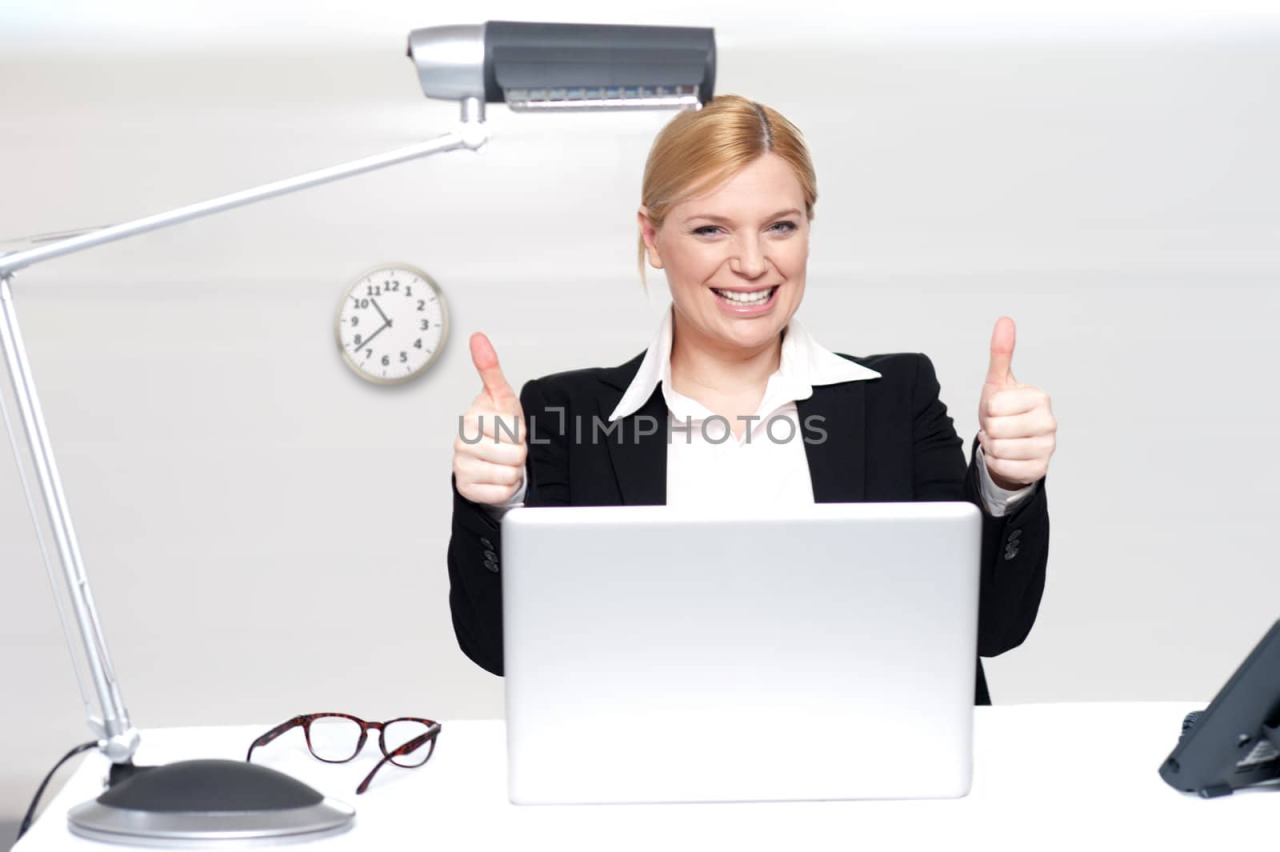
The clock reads 10h38
